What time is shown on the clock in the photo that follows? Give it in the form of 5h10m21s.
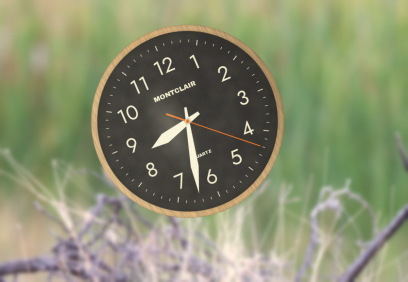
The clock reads 8h32m22s
